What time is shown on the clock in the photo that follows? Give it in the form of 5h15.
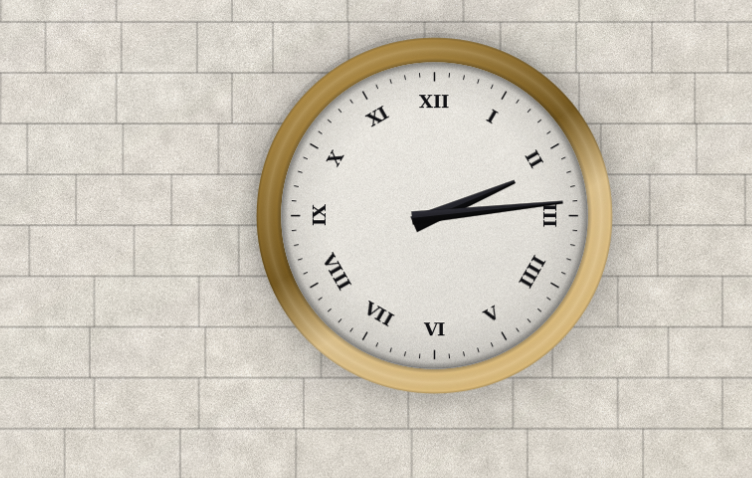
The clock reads 2h14
